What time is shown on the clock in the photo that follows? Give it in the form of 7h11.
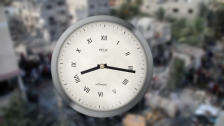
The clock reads 8h16
